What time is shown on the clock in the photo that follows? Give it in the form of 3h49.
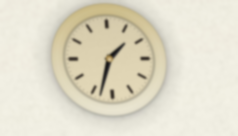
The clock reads 1h33
